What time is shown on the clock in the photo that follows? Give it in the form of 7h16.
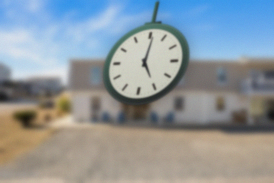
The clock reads 5h01
